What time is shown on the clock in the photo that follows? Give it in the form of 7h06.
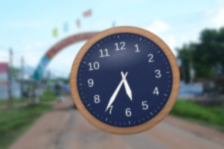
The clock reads 5h36
